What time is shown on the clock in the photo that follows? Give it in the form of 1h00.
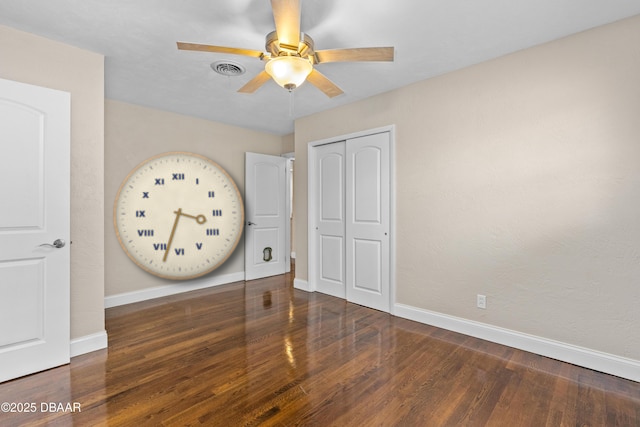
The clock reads 3h33
